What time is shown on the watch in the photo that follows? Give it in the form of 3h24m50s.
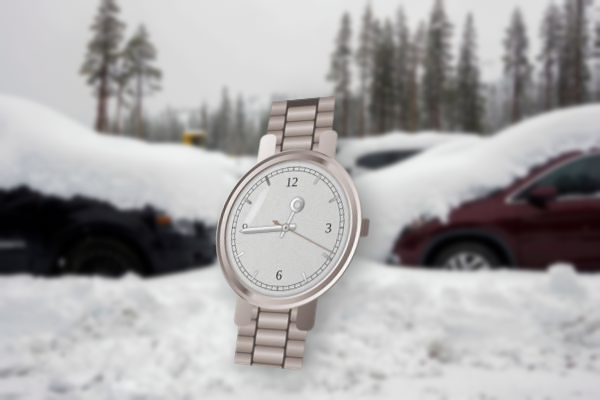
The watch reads 12h44m19s
